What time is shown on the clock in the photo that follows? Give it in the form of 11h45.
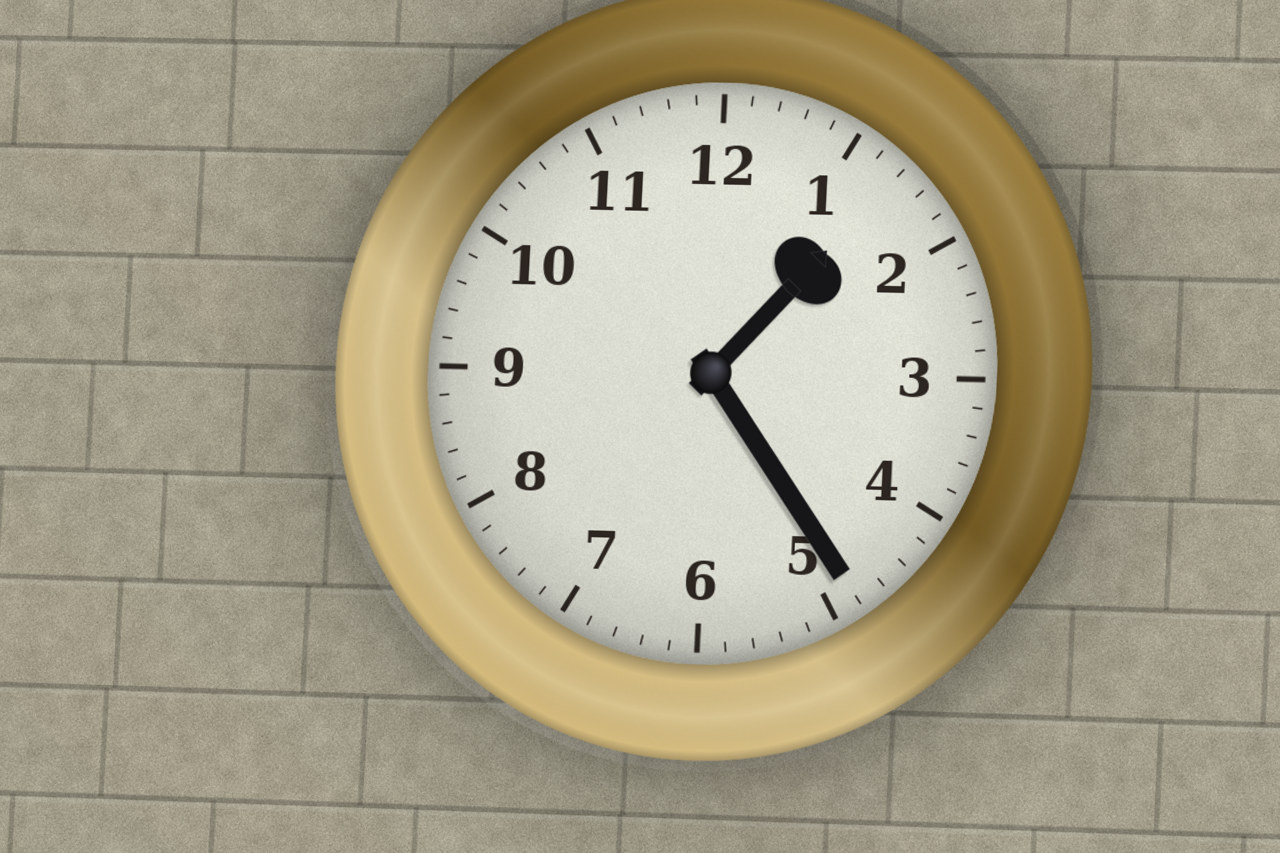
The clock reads 1h24
